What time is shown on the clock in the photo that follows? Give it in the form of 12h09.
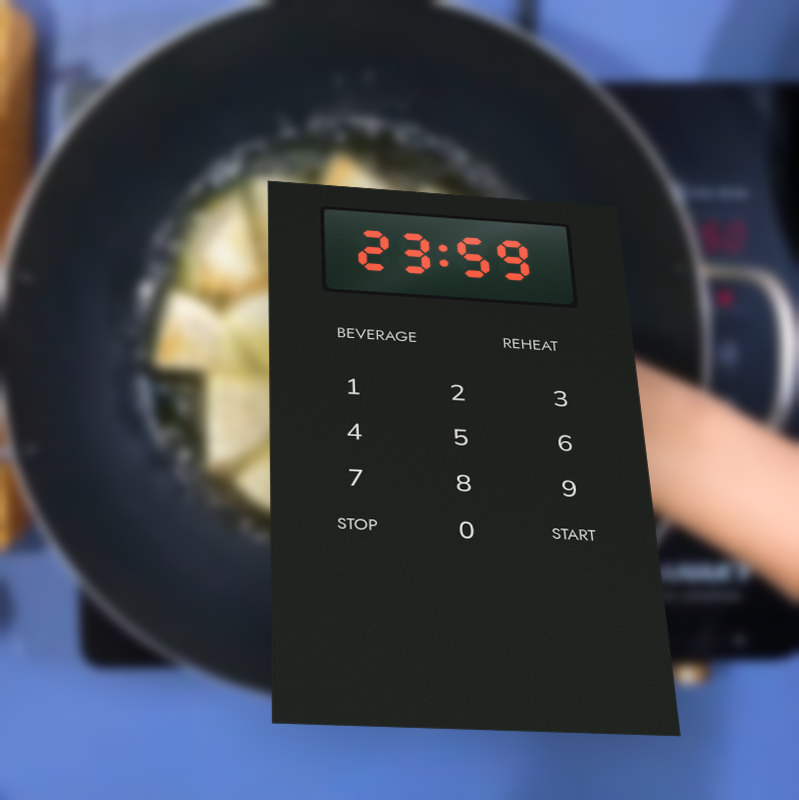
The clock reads 23h59
